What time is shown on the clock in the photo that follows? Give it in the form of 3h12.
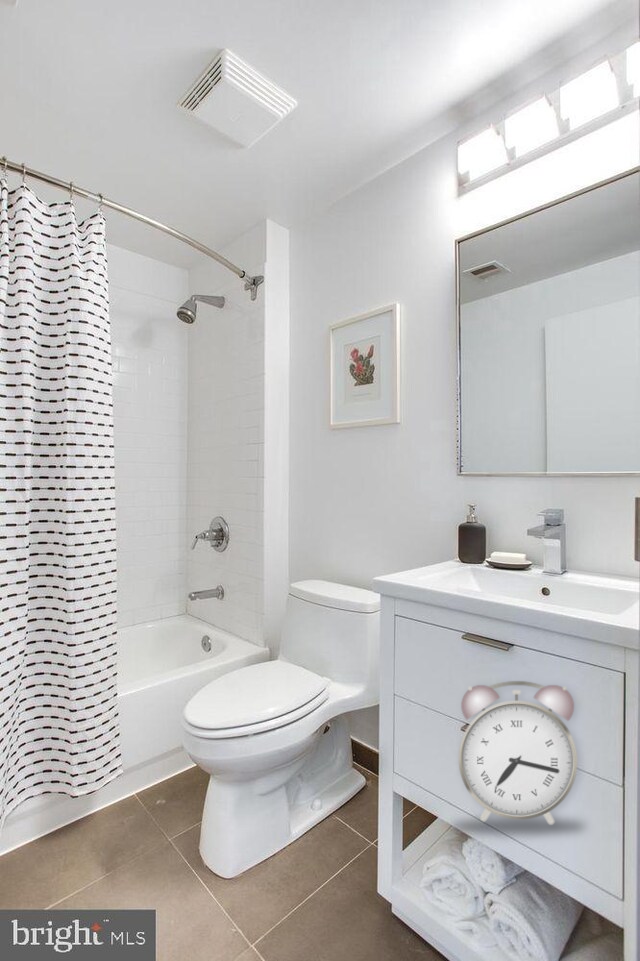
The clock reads 7h17
